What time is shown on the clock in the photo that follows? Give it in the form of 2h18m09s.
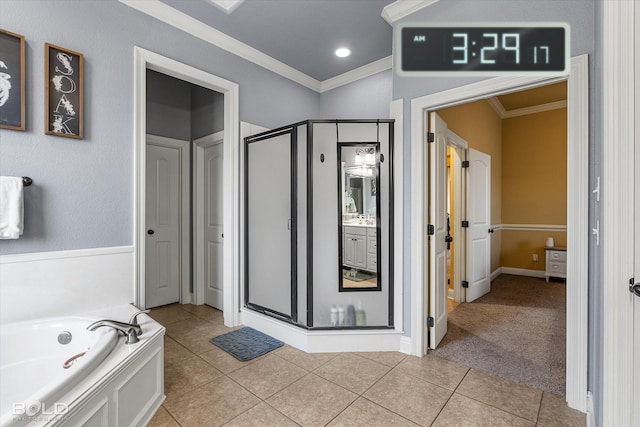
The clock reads 3h29m17s
